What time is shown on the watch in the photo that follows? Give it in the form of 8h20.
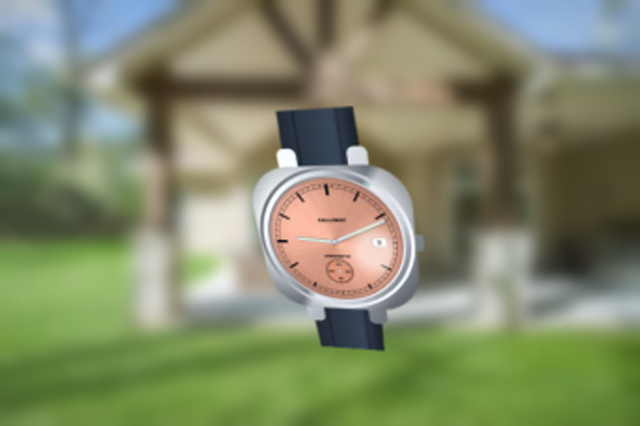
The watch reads 9h11
